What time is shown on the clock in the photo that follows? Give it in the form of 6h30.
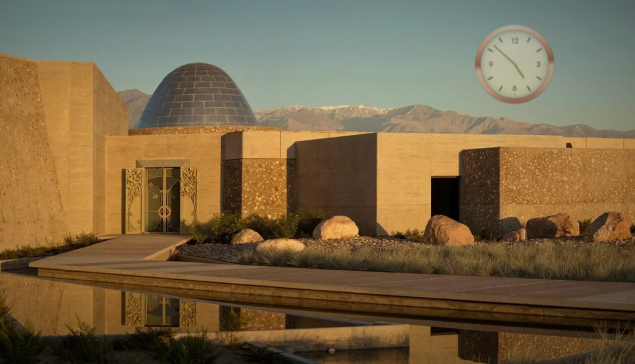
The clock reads 4h52
